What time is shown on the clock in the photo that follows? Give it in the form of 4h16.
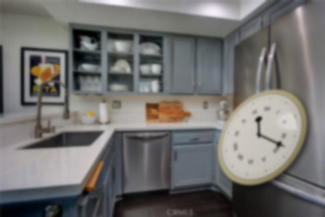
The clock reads 11h18
